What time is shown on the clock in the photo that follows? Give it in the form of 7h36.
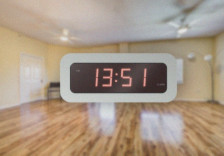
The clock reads 13h51
